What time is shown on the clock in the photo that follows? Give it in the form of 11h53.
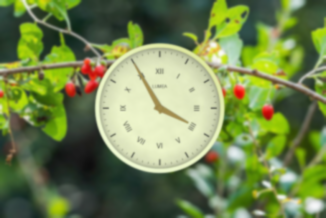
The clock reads 3h55
